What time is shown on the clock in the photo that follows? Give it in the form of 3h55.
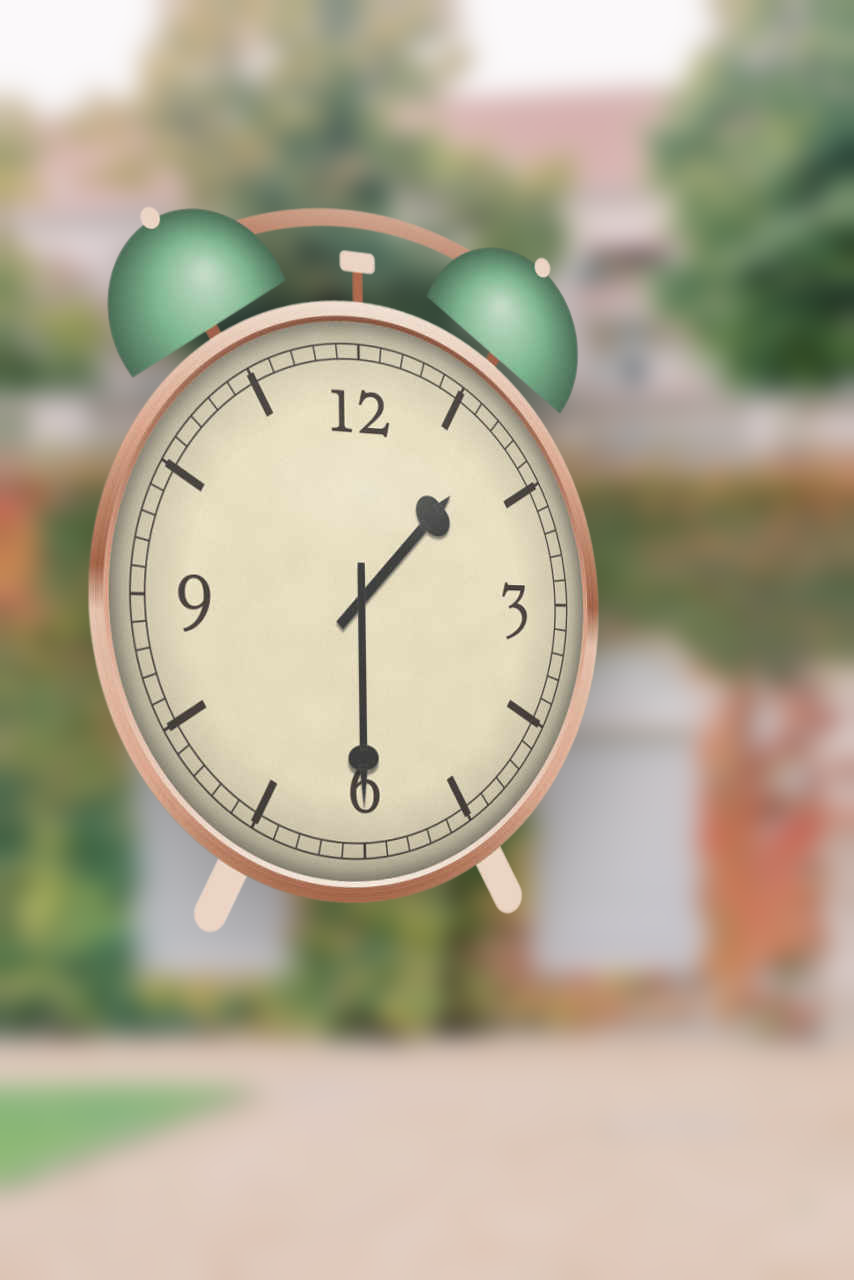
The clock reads 1h30
